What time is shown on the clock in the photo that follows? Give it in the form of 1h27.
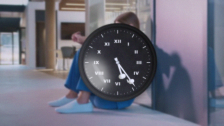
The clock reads 5h24
